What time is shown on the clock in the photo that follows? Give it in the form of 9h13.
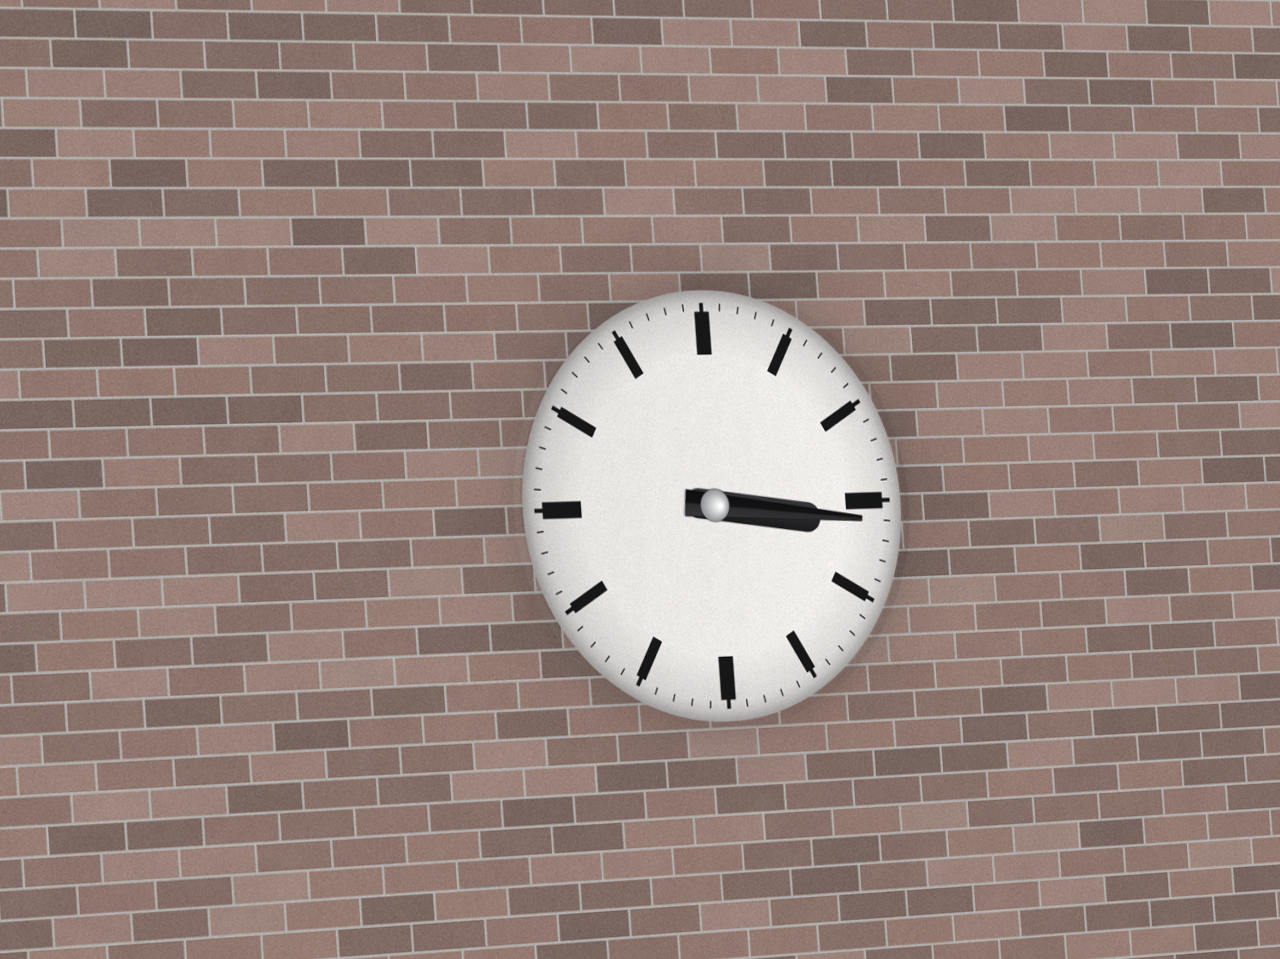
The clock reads 3h16
